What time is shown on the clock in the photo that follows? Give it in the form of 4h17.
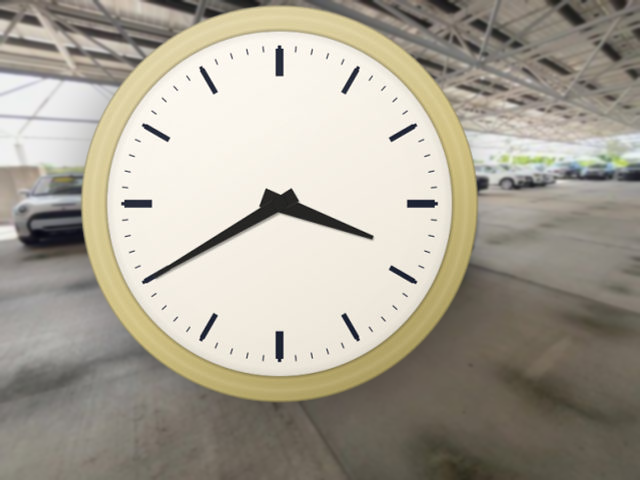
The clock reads 3h40
